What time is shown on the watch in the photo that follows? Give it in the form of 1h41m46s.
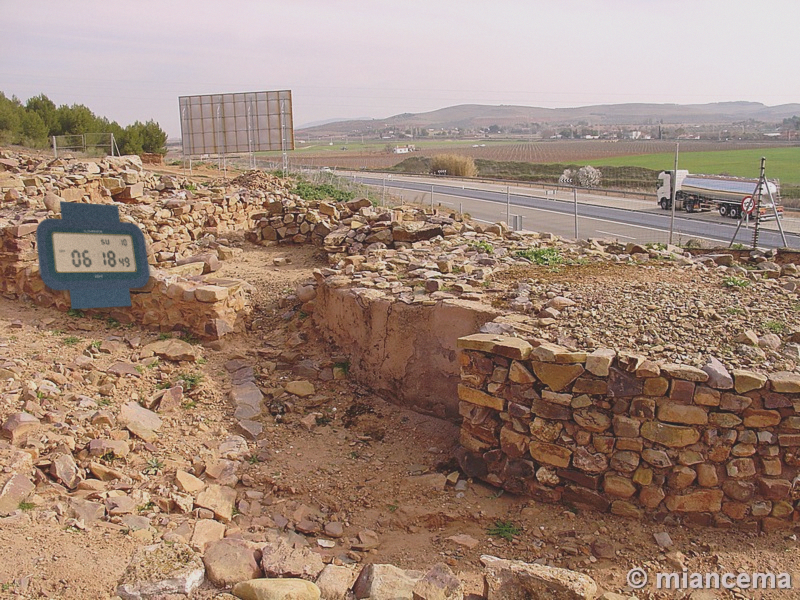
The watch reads 6h18m49s
